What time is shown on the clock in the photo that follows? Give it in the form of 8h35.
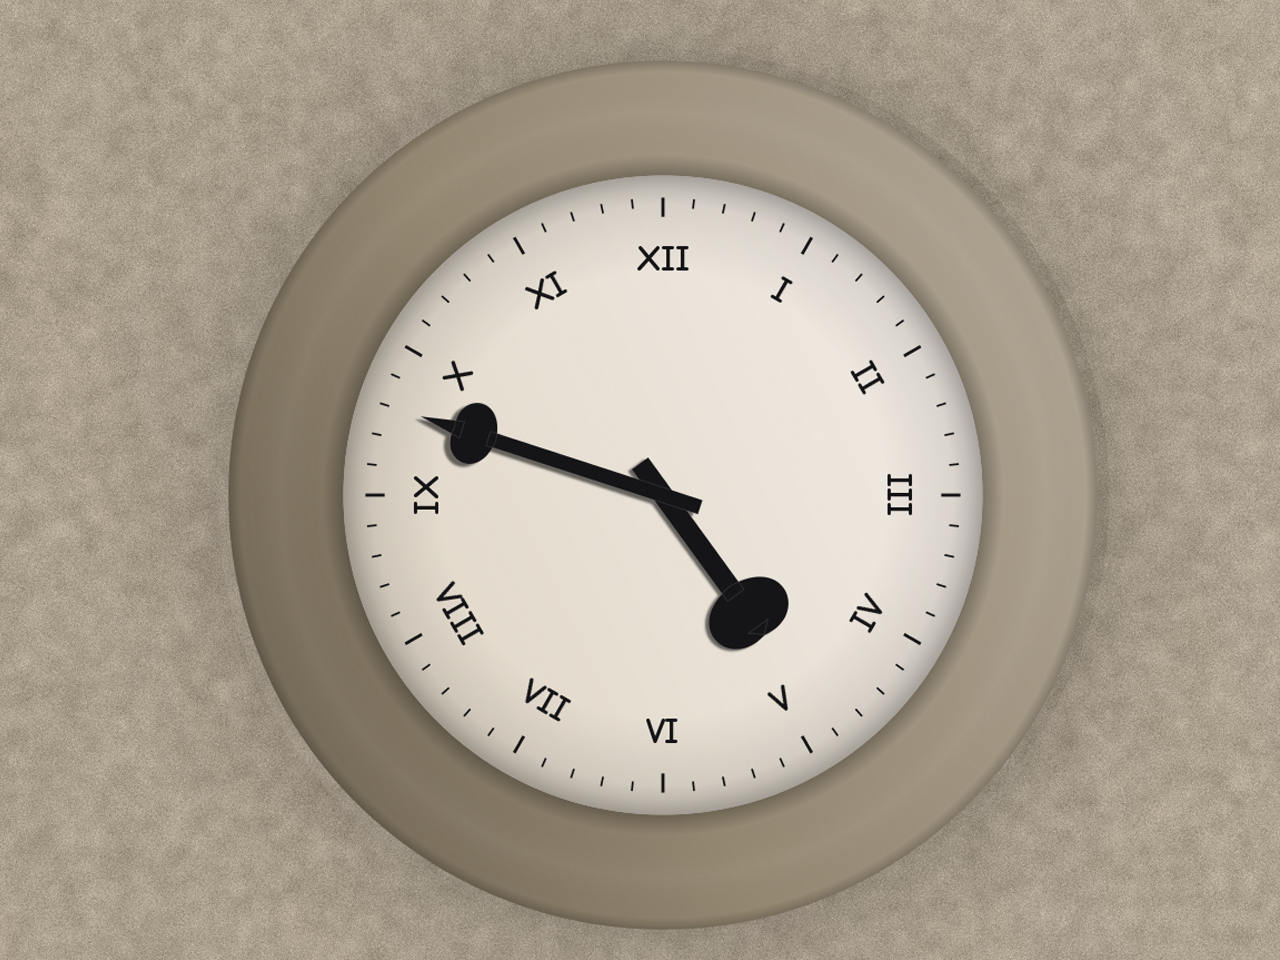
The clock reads 4h48
